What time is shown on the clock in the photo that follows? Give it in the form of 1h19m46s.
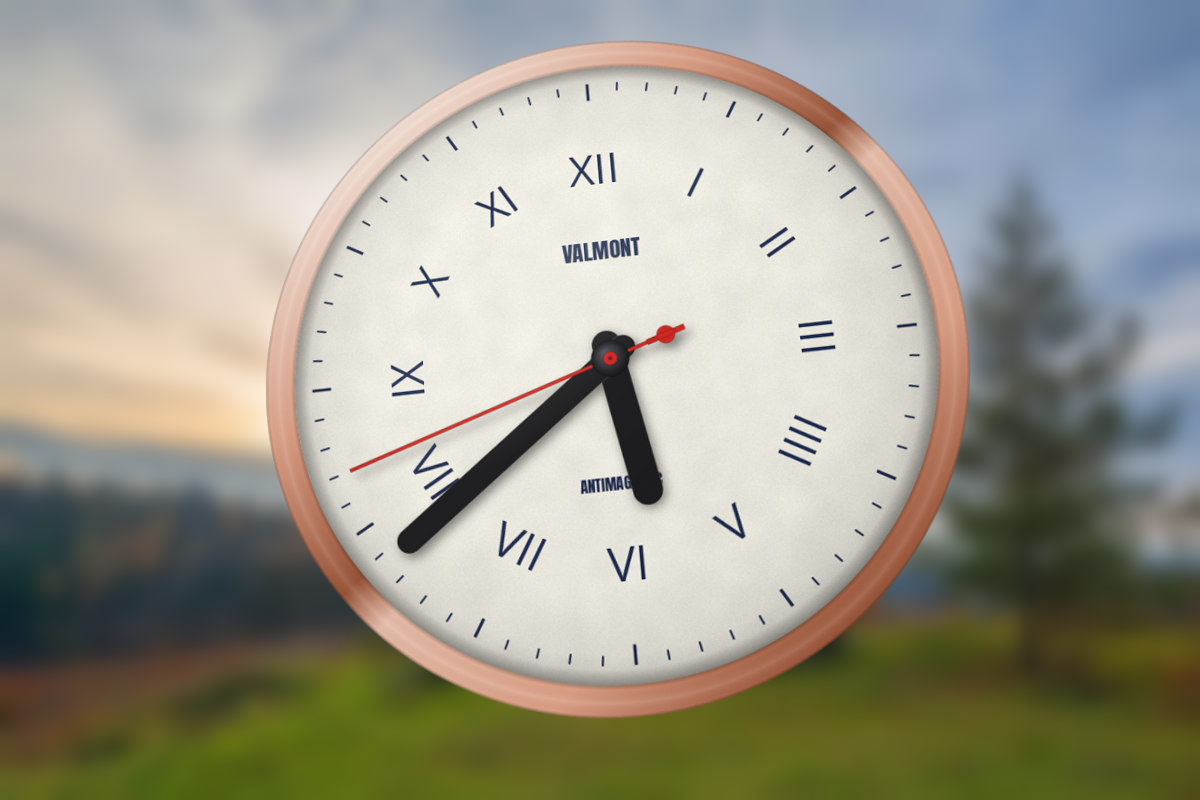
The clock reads 5h38m42s
